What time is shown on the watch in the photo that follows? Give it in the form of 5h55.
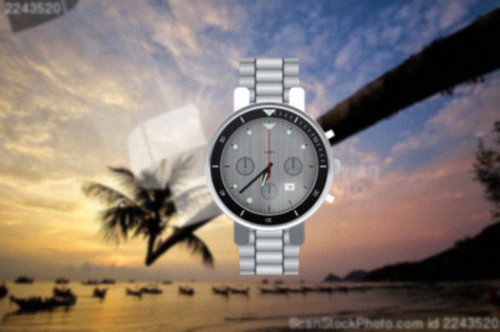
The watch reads 6h38
